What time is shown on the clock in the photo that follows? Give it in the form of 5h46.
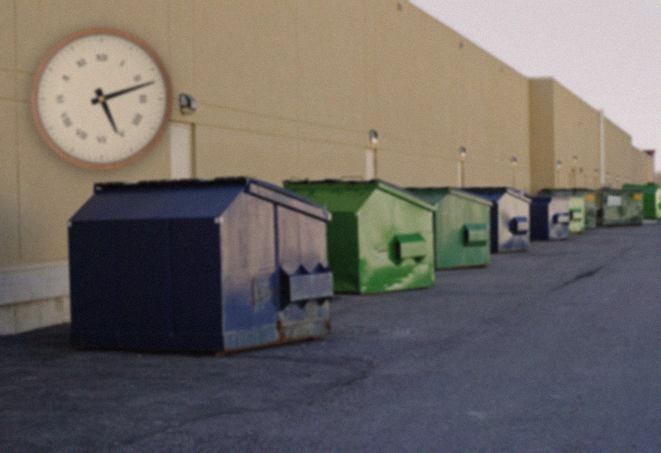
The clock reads 5h12
